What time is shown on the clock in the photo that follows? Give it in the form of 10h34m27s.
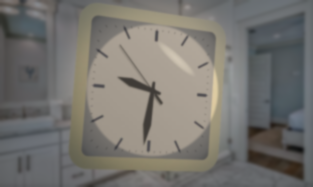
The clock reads 9h30m53s
